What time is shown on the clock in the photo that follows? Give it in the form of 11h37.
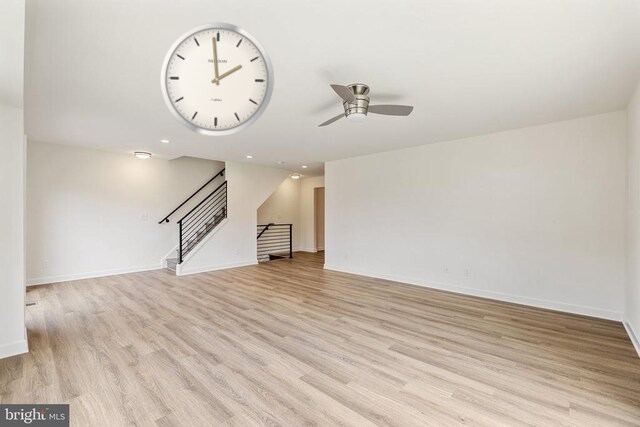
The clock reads 1h59
